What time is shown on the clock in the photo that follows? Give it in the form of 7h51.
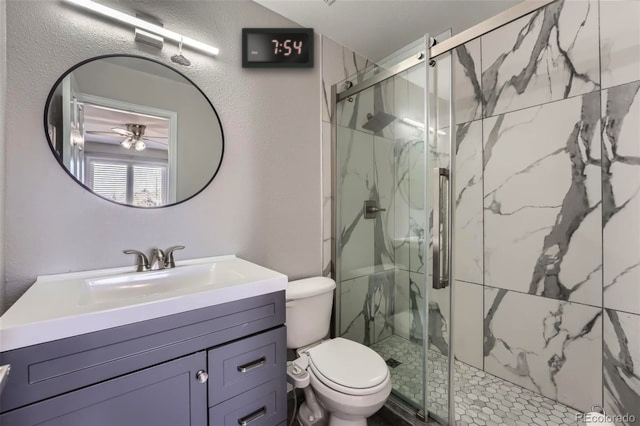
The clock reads 7h54
